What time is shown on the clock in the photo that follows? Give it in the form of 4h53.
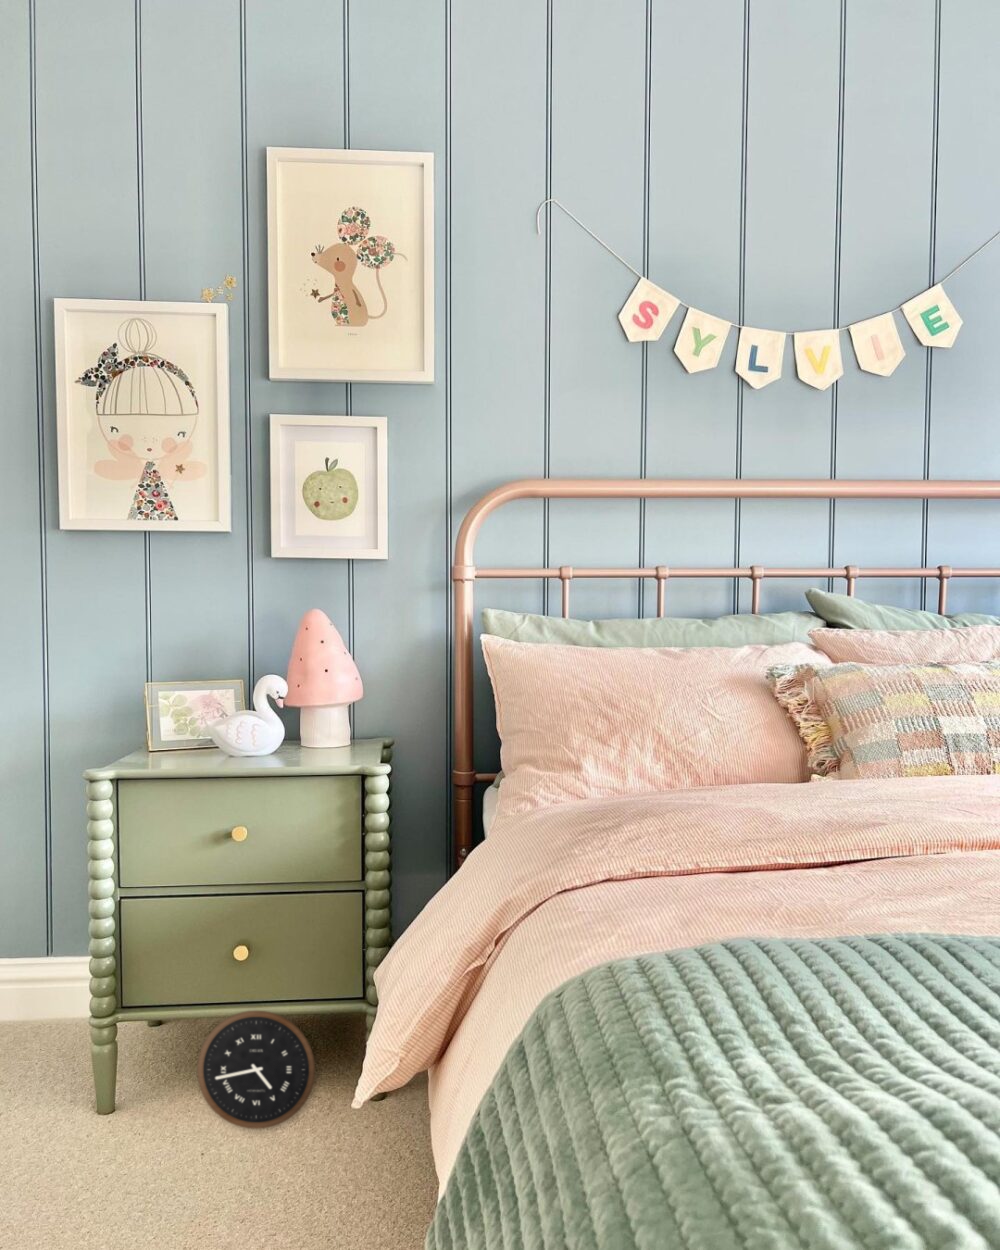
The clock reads 4h43
